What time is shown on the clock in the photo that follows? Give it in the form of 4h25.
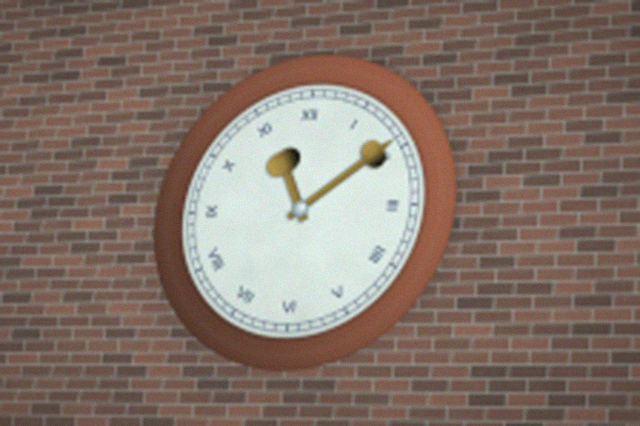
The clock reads 11h09
